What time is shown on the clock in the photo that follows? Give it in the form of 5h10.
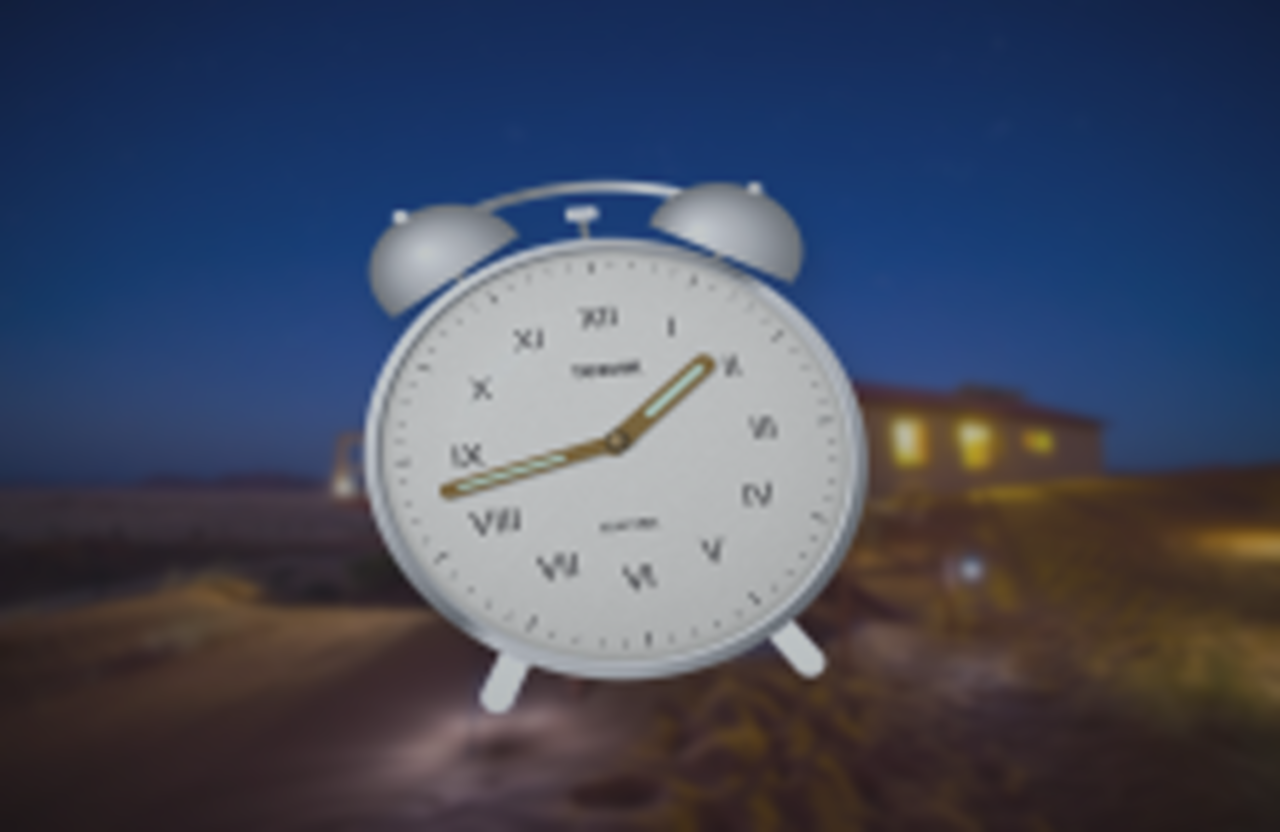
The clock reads 1h43
